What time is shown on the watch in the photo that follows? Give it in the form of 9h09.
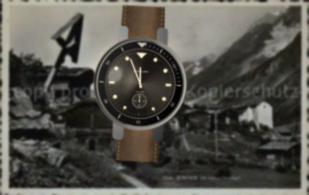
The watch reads 11h56
